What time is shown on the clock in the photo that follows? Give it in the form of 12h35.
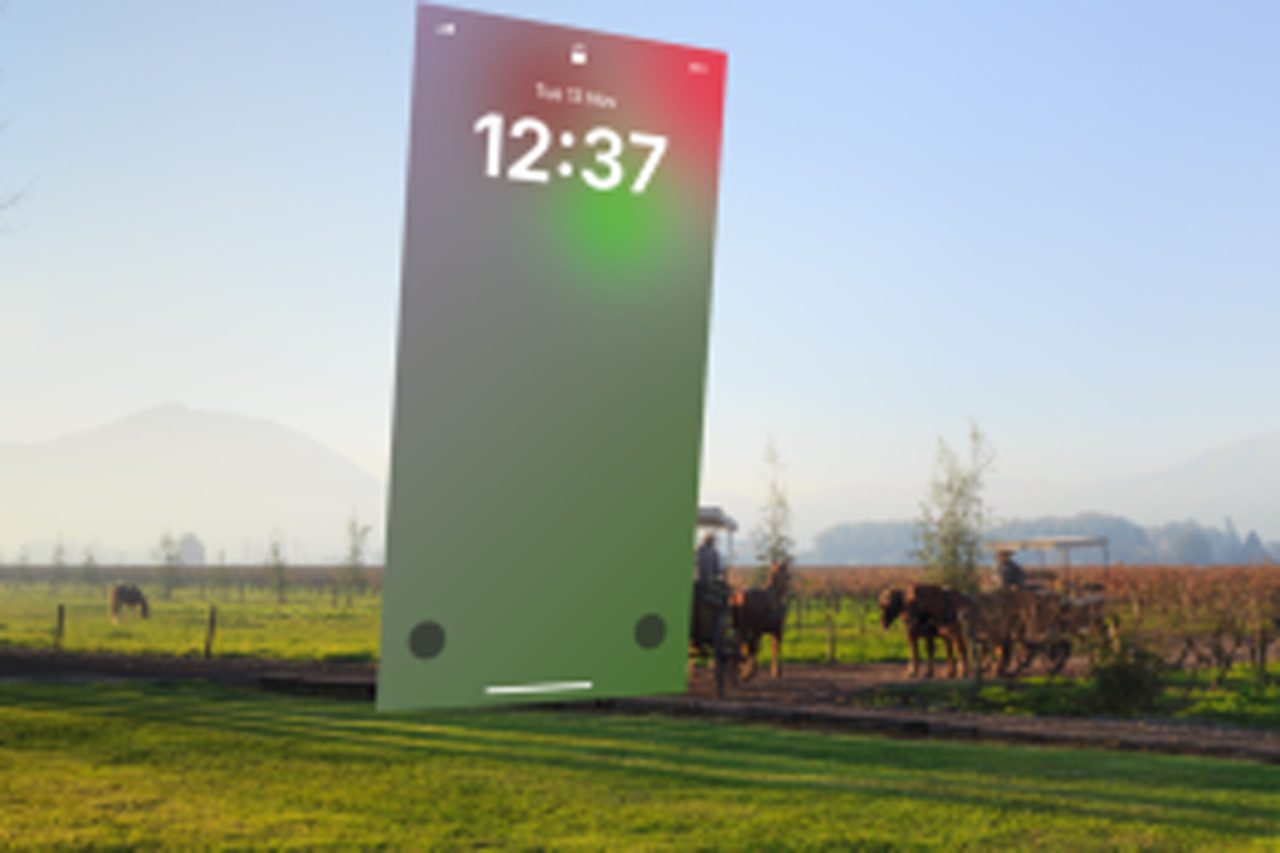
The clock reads 12h37
